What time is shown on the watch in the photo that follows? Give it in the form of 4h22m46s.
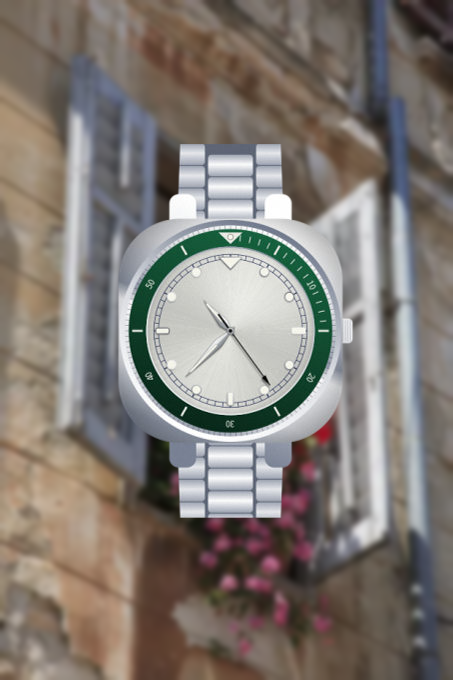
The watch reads 10h37m24s
